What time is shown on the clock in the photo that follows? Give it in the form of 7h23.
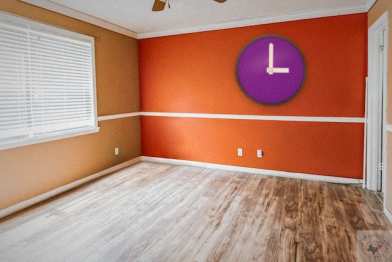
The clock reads 3h00
